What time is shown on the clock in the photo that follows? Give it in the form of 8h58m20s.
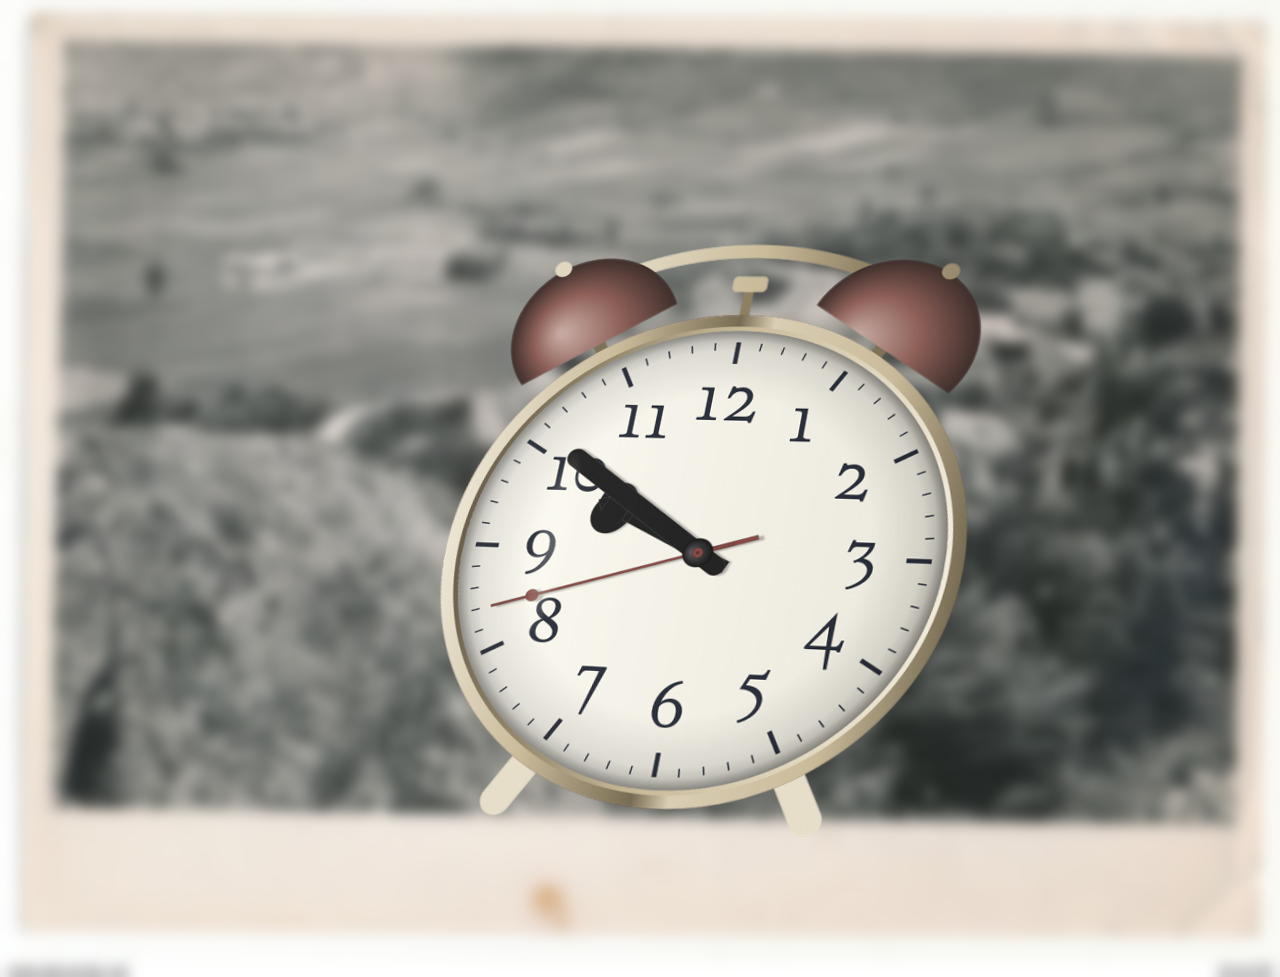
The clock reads 9h50m42s
